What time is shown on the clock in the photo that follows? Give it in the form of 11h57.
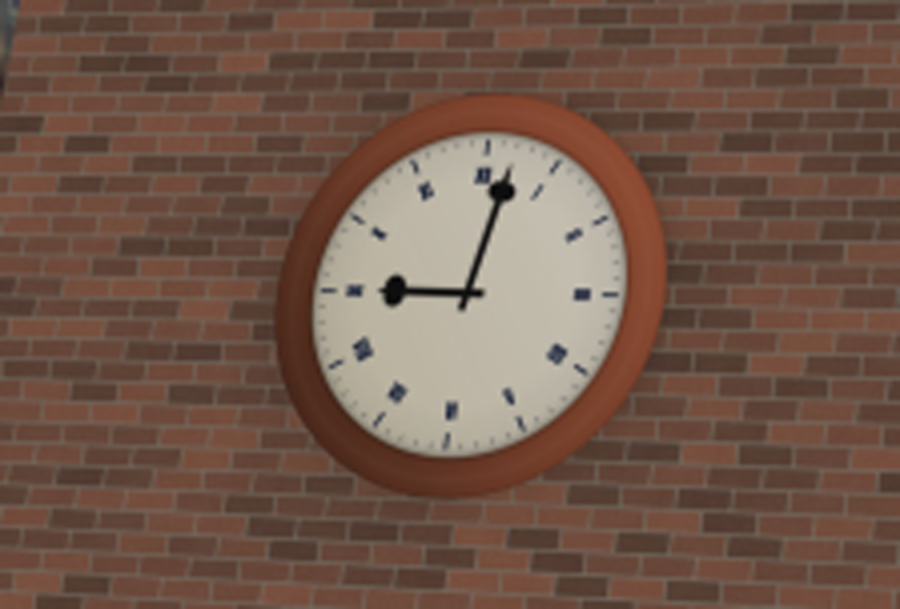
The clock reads 9h02
